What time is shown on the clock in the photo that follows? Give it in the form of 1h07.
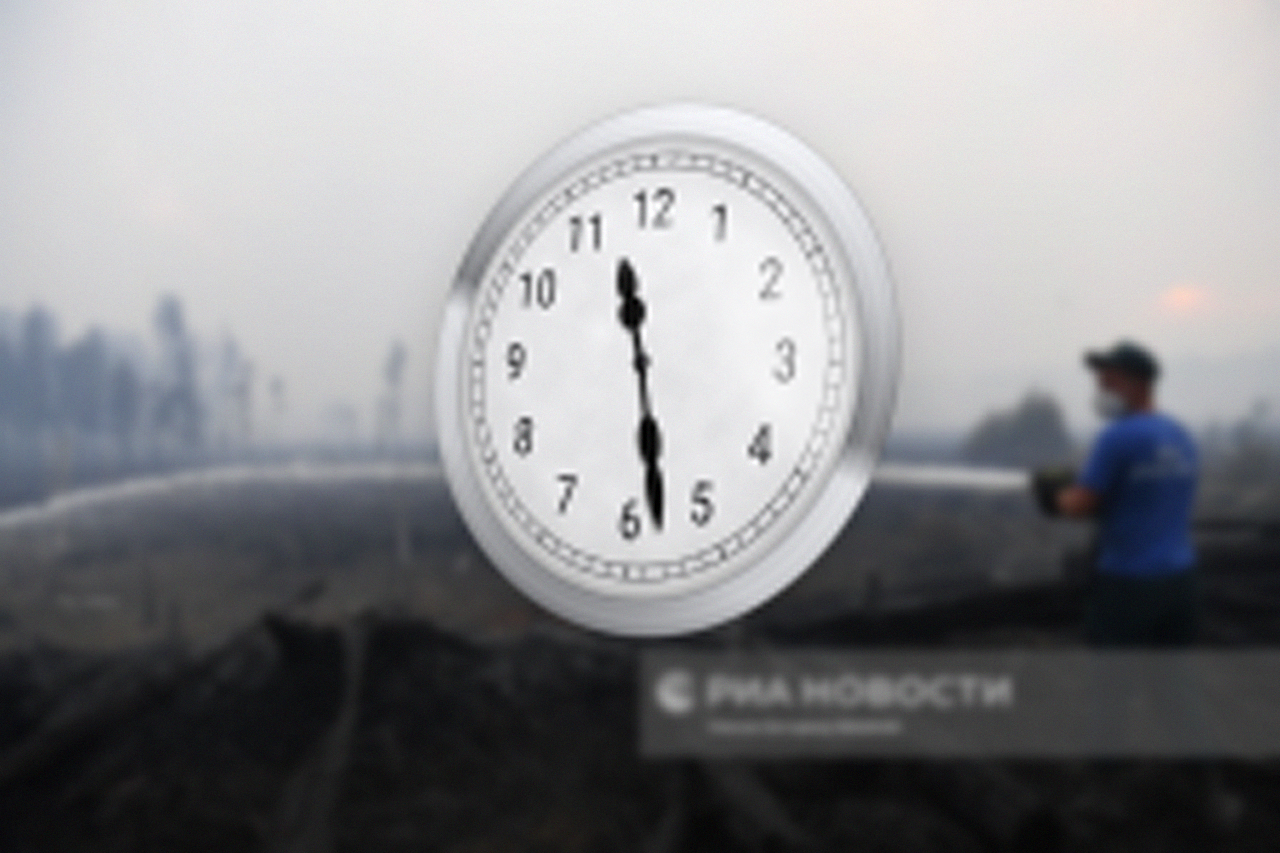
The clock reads 11h28
